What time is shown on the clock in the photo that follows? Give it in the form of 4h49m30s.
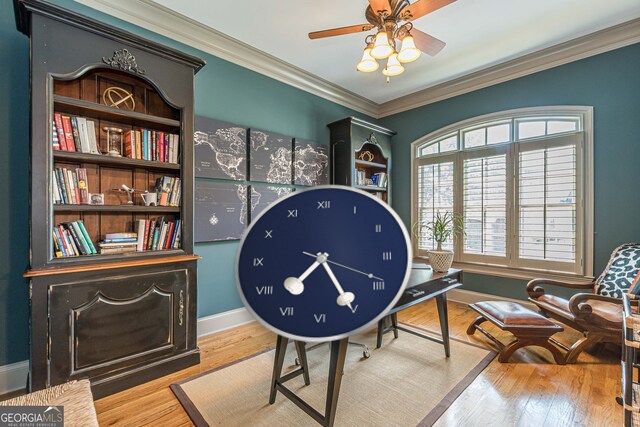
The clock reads 7h25m19s
